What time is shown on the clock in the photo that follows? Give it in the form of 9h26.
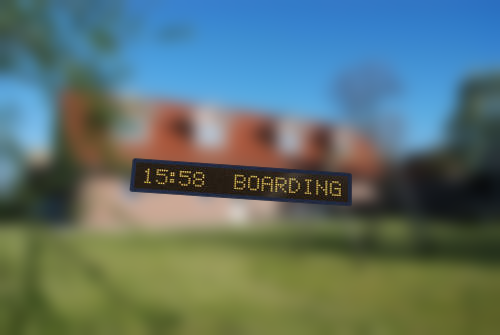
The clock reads 15h58
